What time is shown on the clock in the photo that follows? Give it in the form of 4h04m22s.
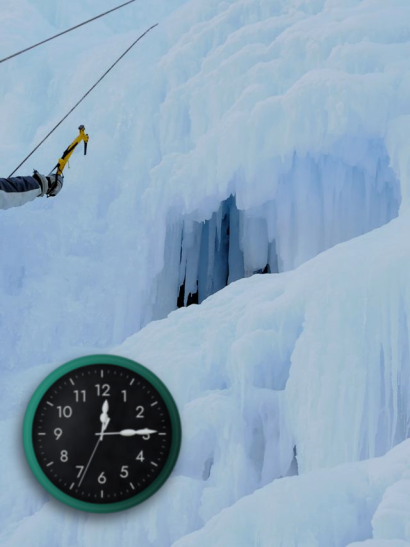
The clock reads 12h14m34s
